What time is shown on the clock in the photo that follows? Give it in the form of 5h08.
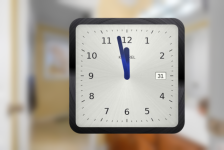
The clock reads 11h58
